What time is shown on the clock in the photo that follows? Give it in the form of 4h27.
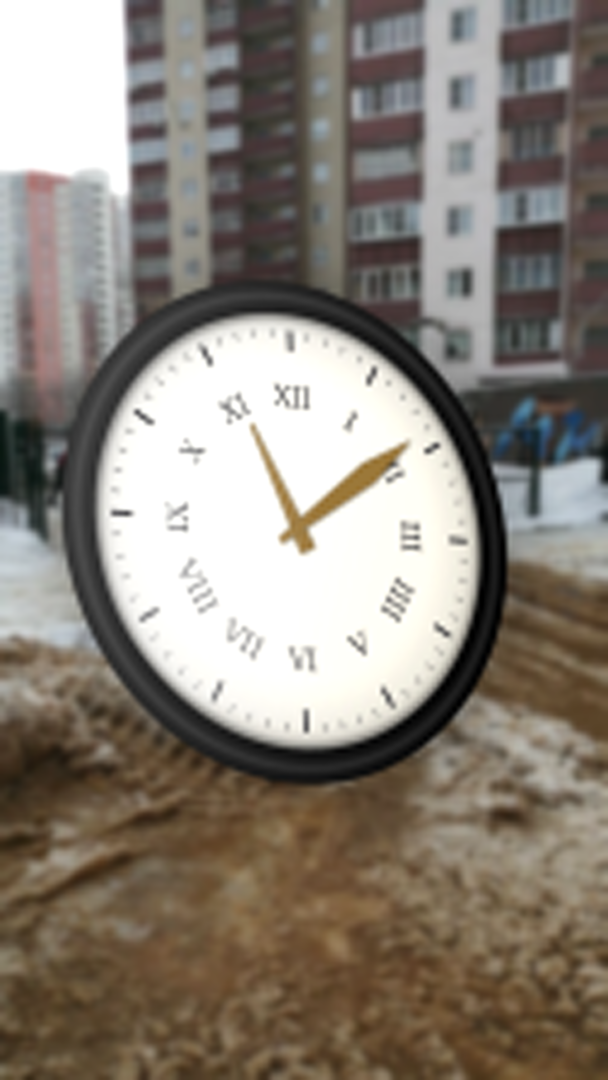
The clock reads 11h09
